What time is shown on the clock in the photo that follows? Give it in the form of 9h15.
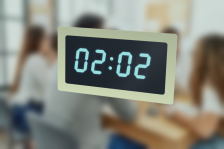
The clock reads 2h02
